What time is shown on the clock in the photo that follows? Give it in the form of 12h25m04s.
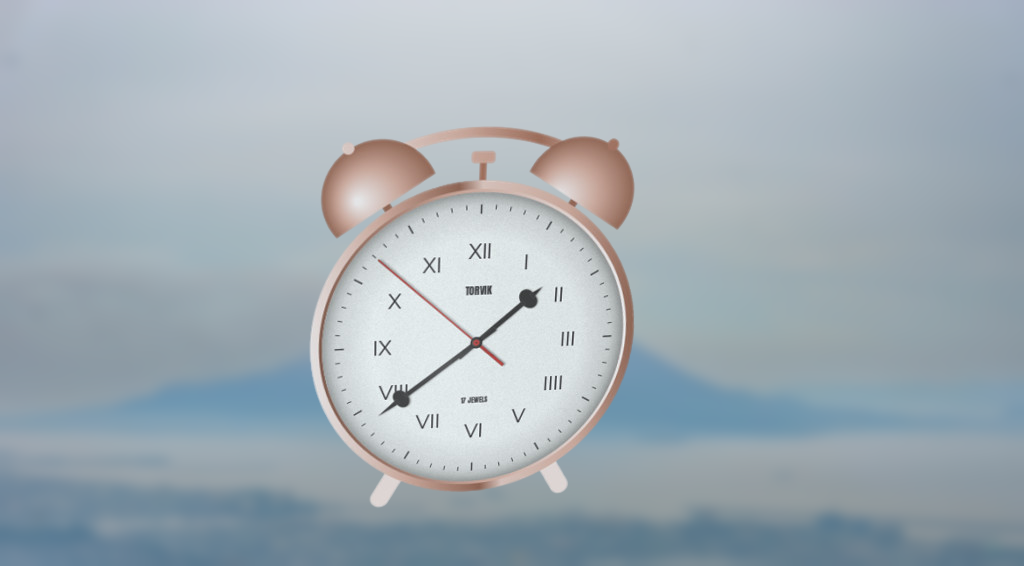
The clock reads 1h38m52s
